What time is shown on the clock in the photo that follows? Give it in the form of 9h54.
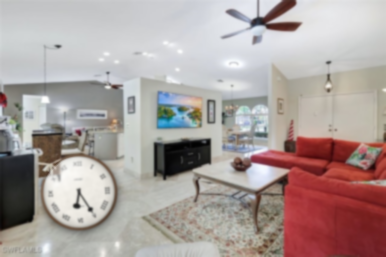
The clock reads 6h25
